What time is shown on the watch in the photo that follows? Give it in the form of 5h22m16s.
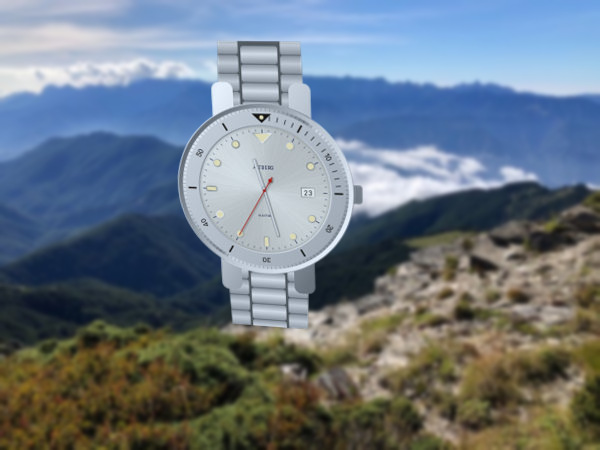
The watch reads 11h27m35s
